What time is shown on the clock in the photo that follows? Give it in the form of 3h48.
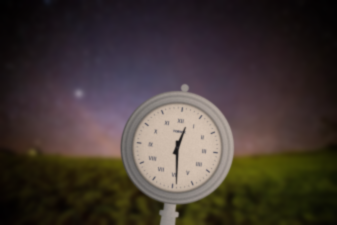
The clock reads 12h29
